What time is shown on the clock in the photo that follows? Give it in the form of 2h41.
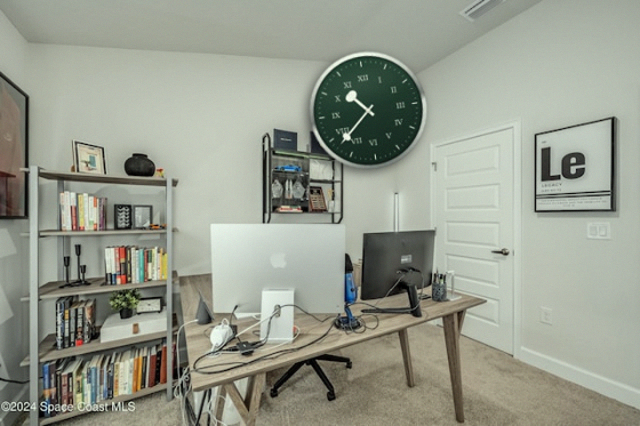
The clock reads 10h38
